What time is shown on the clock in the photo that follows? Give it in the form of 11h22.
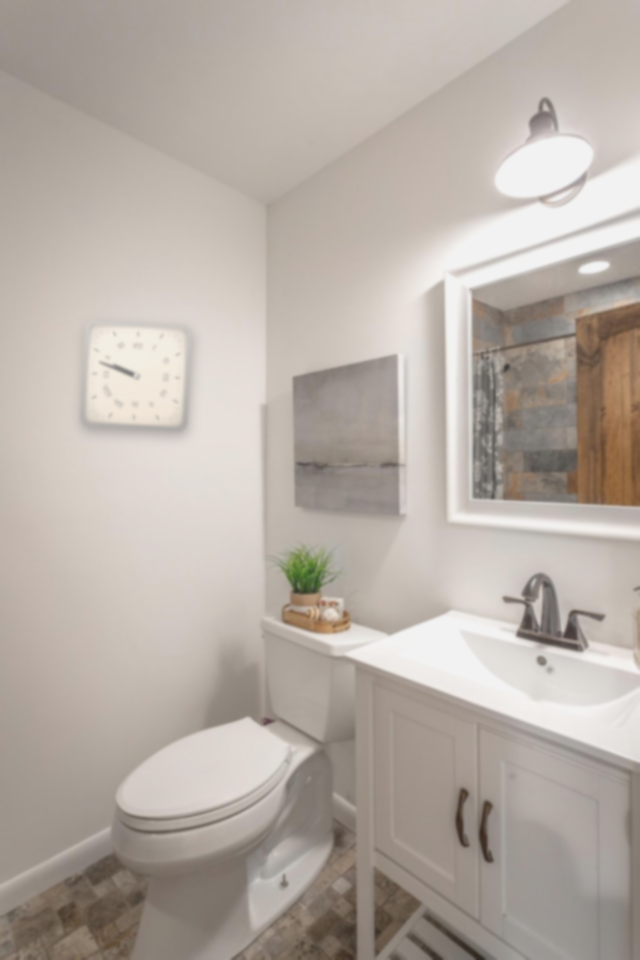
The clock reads 9h48
